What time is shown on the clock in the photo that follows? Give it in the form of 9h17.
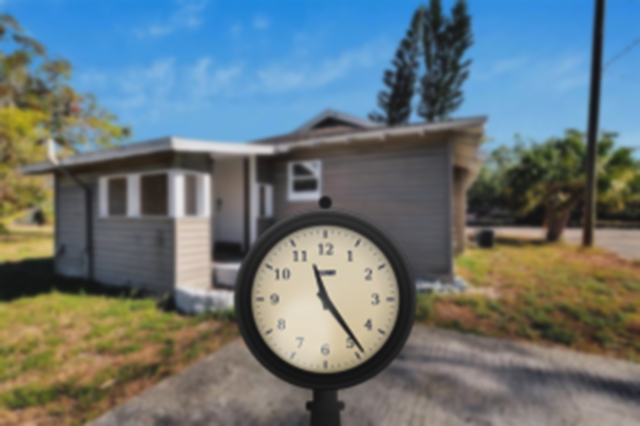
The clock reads 11h24
